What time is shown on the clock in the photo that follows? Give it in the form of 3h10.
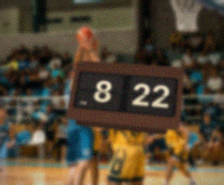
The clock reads 8h22
